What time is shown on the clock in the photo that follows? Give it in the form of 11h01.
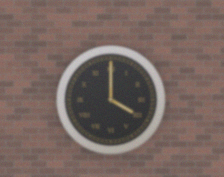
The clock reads 4h00
